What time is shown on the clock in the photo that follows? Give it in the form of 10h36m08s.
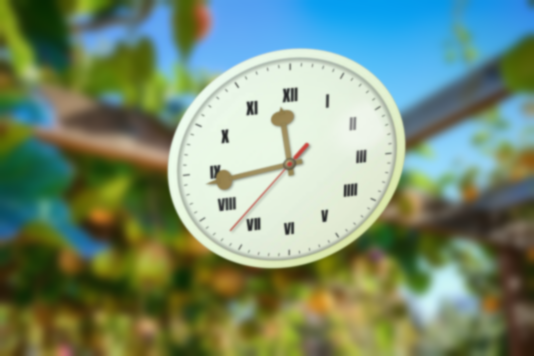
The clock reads 11h43m37s
